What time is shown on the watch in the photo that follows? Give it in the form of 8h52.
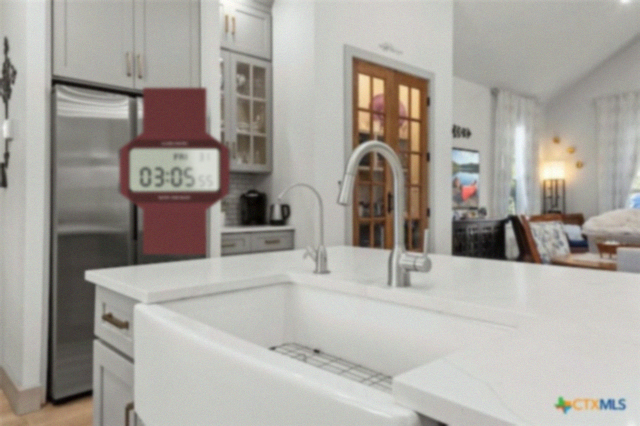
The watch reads 3h05
